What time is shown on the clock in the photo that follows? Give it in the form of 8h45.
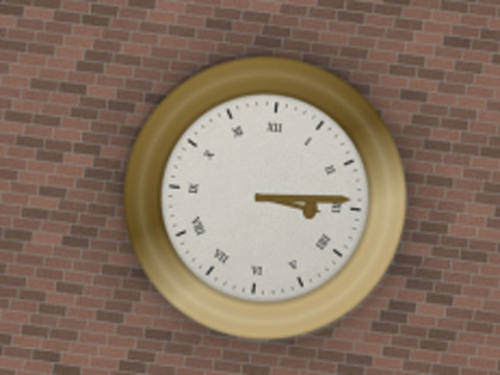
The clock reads 3h14
